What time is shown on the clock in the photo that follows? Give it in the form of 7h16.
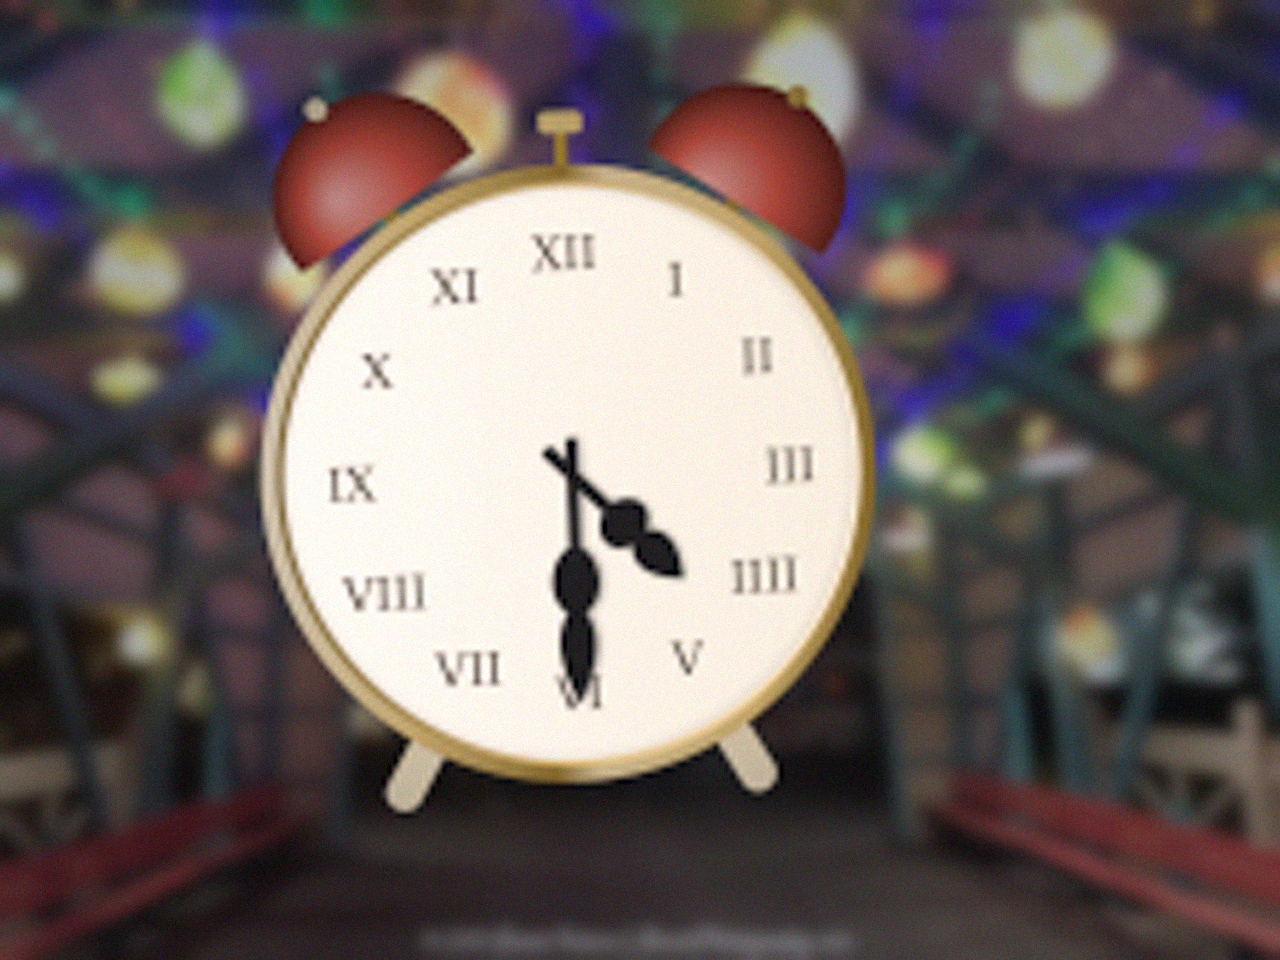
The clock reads 4h30
